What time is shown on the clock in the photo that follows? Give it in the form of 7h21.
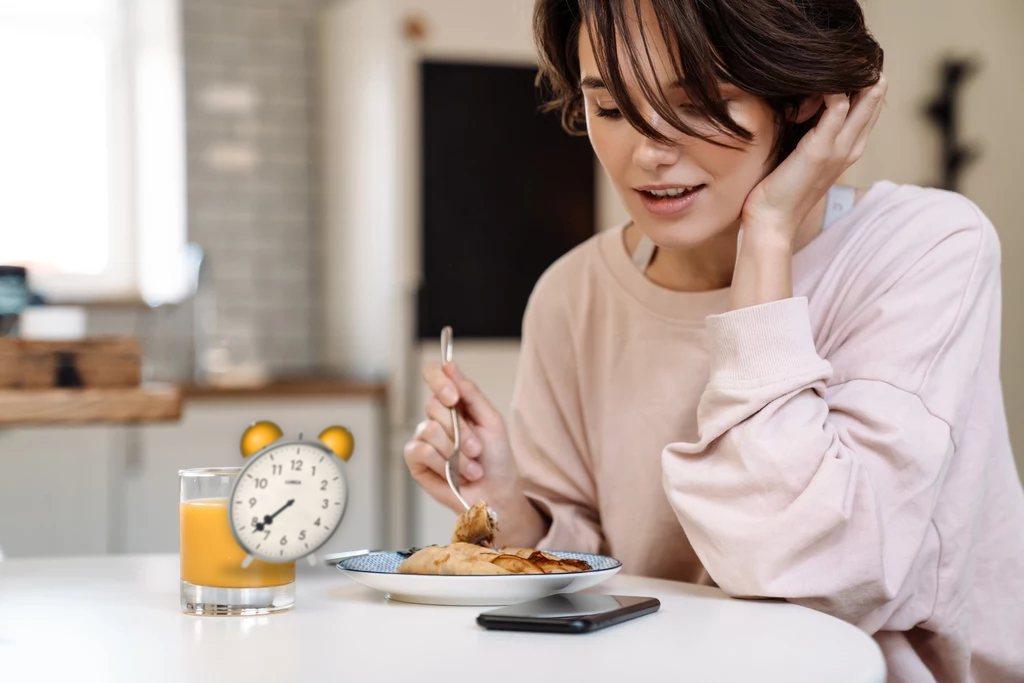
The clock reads 7h38
